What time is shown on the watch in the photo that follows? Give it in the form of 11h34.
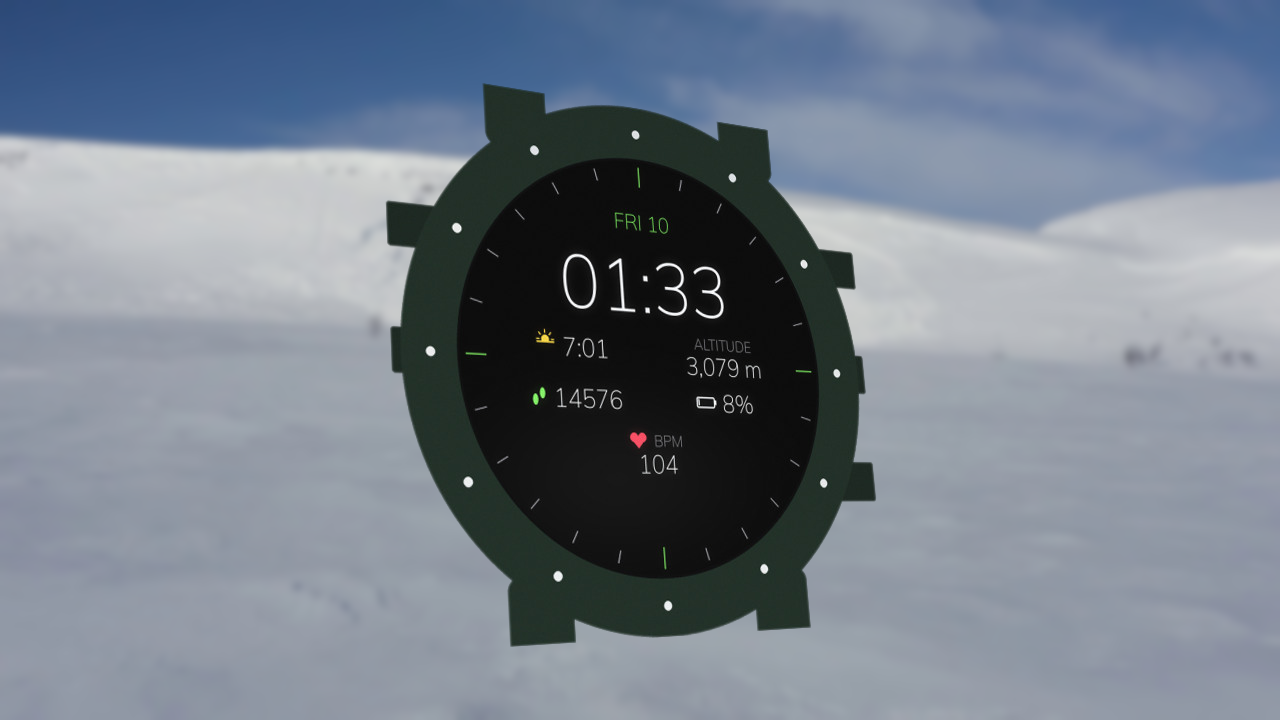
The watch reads 1h33
